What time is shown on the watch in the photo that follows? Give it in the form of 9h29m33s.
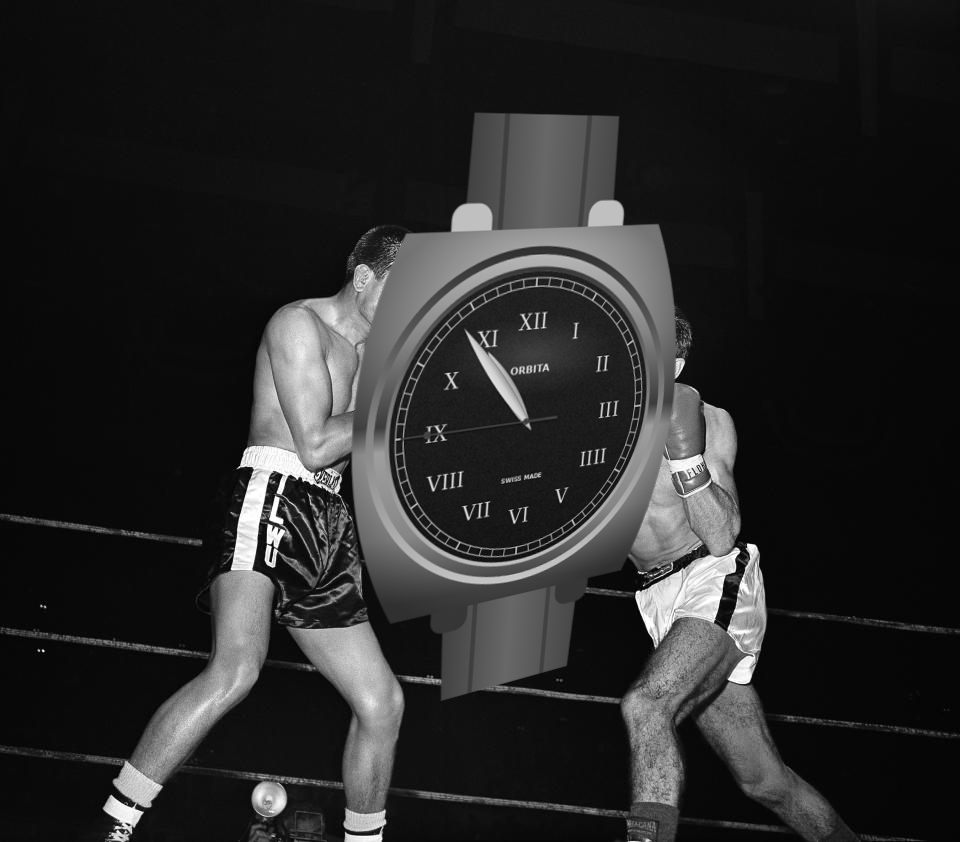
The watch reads 10h53m45s
